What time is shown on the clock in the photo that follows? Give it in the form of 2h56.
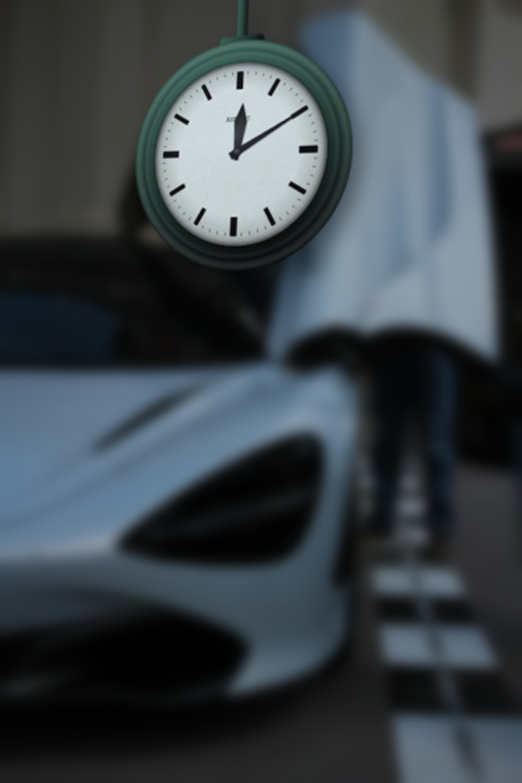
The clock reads 12h10
